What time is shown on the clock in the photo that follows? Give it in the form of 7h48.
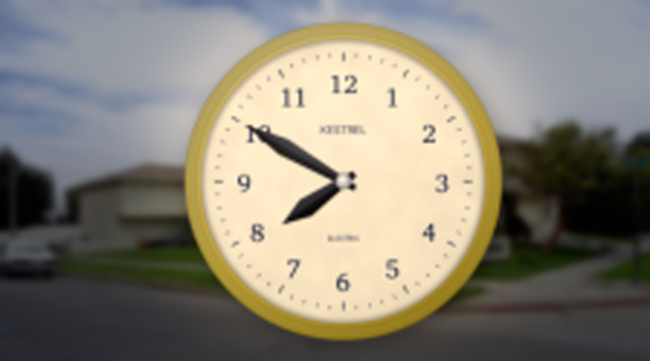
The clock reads 7h50
